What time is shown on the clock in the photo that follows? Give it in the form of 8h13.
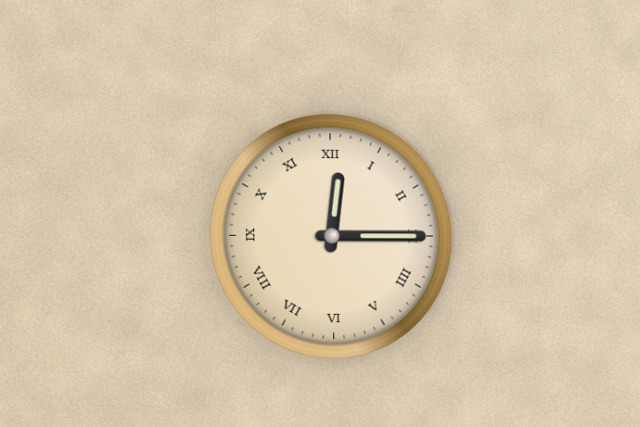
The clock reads 12h15
